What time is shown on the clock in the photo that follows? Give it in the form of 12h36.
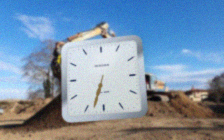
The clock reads 6h33
